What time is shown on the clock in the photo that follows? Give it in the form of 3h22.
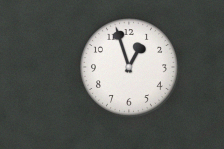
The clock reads 12h57
